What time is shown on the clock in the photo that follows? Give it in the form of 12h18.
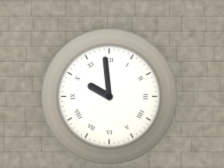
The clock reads 9h59
